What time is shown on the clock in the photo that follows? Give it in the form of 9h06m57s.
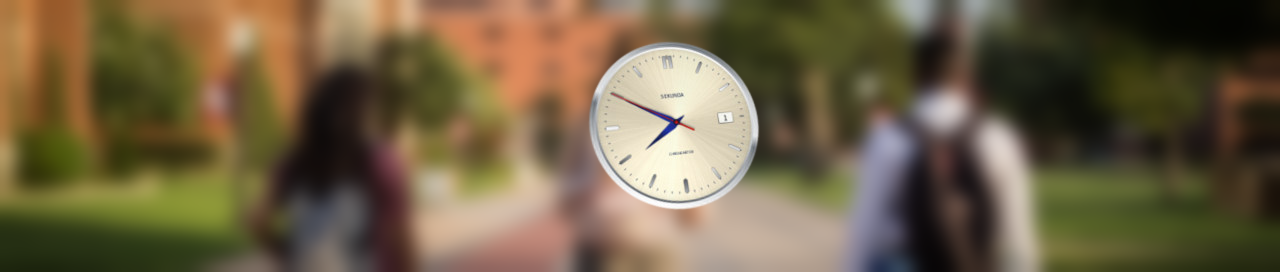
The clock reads 7h49m50s
